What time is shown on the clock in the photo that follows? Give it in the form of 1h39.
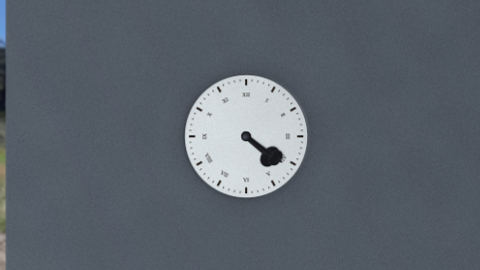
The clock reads 4h21
